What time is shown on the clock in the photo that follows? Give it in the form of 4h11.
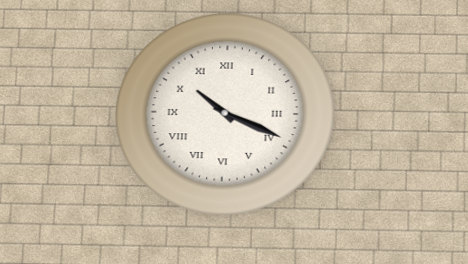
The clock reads 10h19
